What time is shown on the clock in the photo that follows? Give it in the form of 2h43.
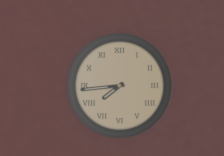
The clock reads 7h44
